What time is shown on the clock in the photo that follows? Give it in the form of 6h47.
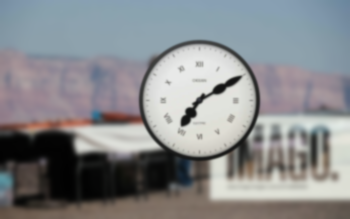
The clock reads 7h10
